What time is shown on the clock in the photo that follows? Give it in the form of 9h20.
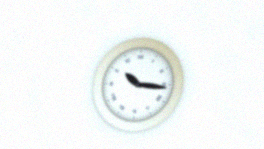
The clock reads 10h16
